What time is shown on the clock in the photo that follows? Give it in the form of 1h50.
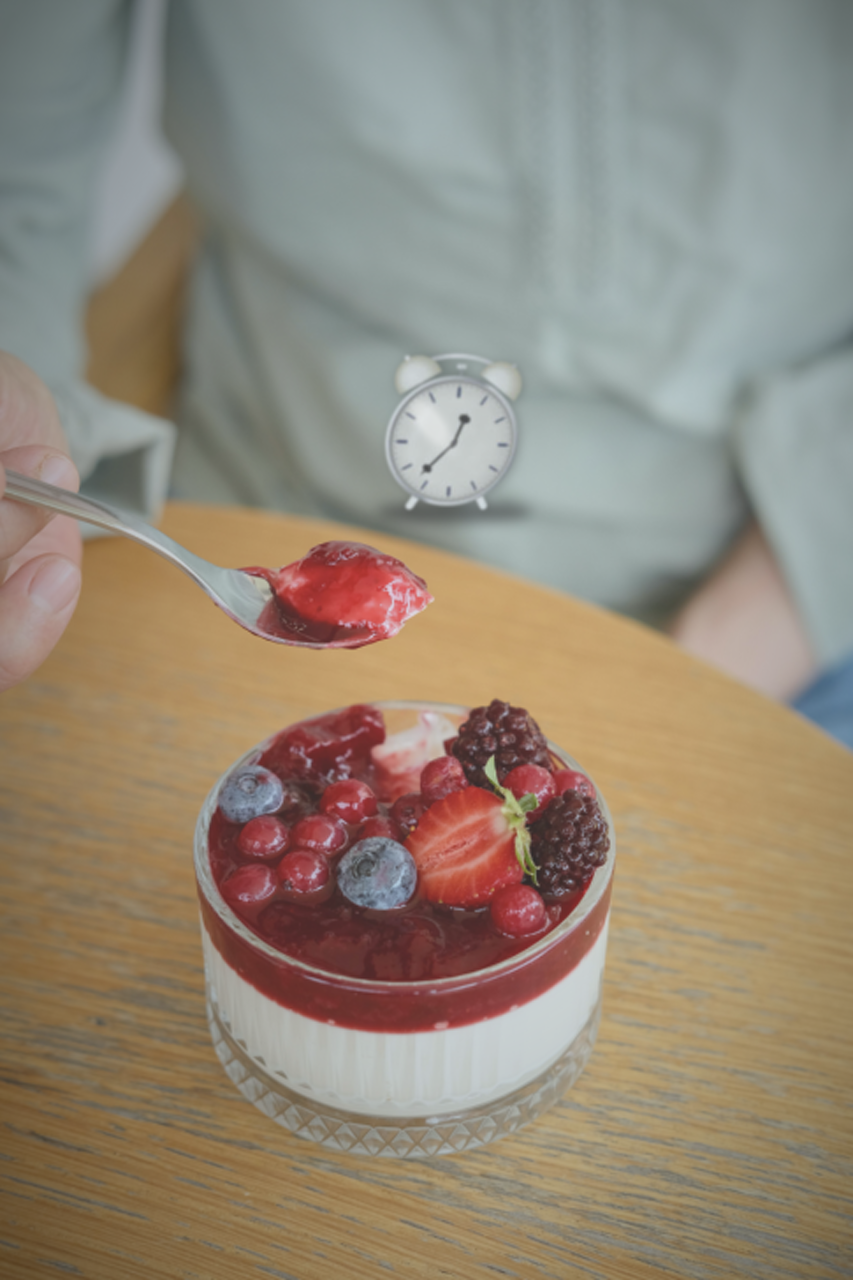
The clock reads 12h37
